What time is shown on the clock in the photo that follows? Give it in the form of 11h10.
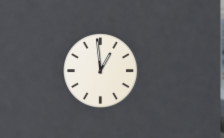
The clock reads 12h59
